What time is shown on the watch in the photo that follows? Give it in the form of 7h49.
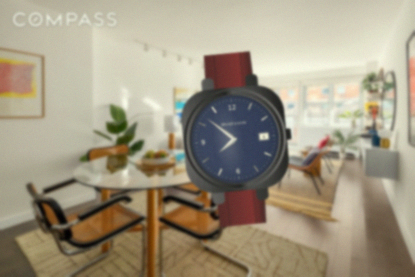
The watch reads 7h52
